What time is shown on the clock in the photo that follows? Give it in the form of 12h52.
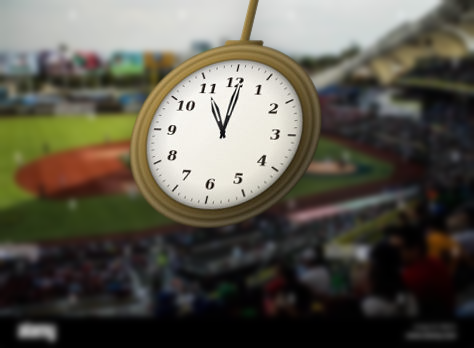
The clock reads 11h01
